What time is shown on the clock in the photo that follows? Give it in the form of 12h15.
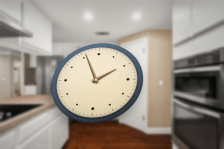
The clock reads 1h56
